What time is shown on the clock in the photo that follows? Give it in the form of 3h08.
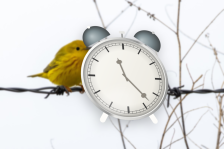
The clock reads 11h23
